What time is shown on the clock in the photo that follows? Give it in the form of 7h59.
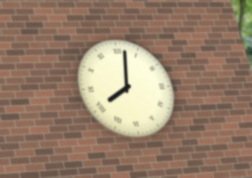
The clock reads 8h02
